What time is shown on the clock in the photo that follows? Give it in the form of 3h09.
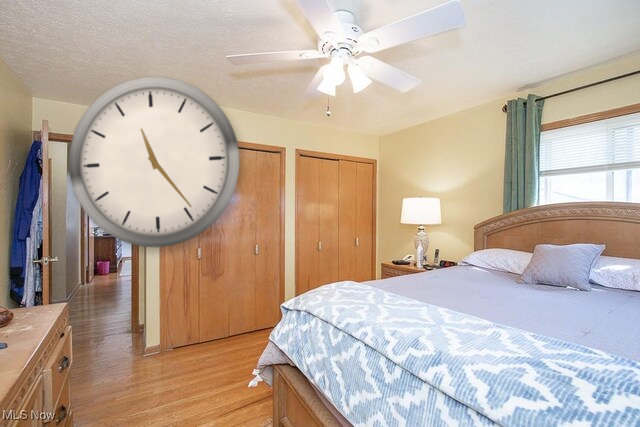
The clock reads 11h24
